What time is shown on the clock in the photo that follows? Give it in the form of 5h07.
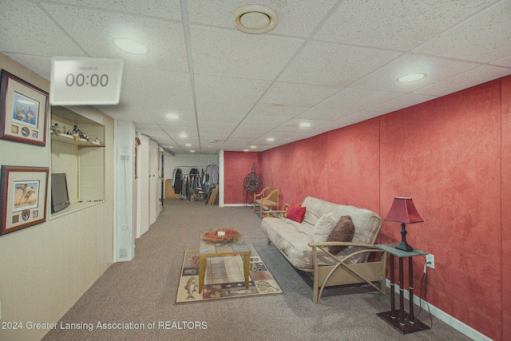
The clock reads 0h00
